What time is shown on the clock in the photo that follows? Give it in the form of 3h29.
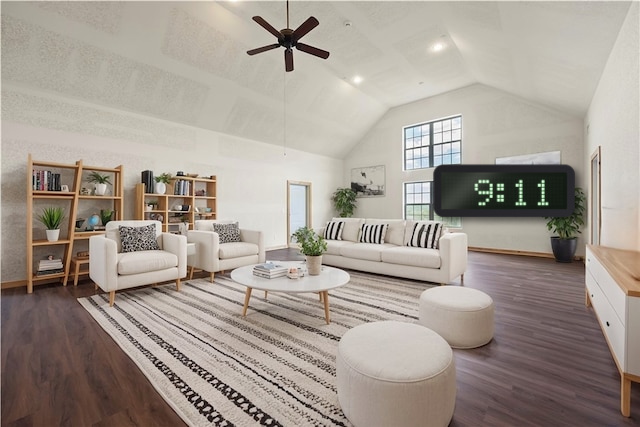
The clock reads 9h11
